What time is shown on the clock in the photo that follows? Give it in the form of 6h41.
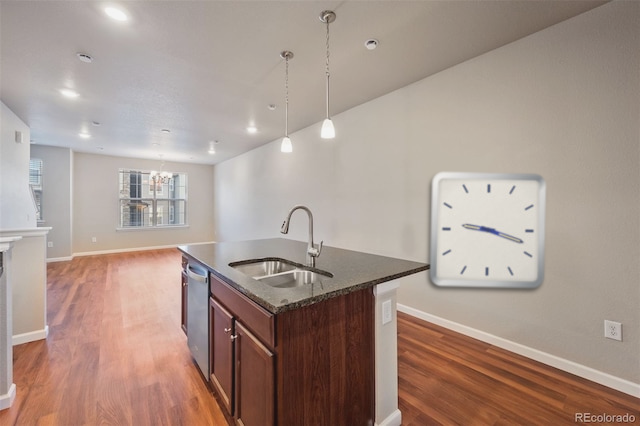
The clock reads 9h18
